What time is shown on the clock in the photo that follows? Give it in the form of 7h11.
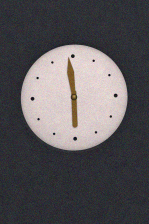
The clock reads 5h59
